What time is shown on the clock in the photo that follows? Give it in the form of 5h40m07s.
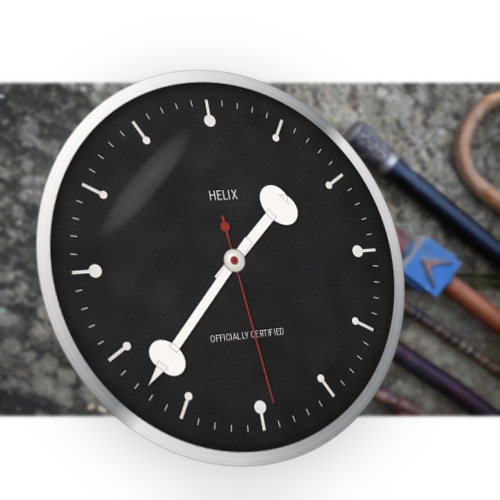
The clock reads 1h37m29s
